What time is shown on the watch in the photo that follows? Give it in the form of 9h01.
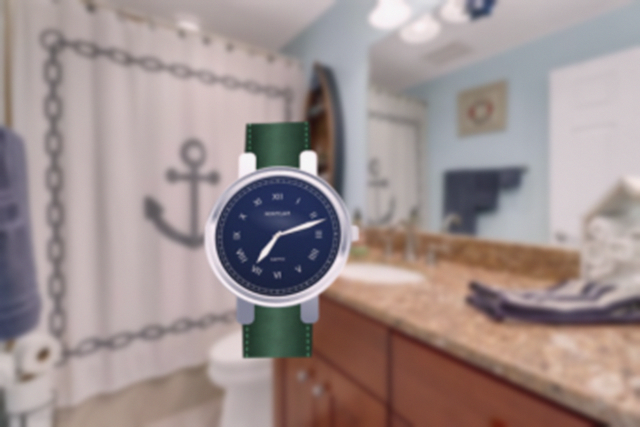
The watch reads 7h12
